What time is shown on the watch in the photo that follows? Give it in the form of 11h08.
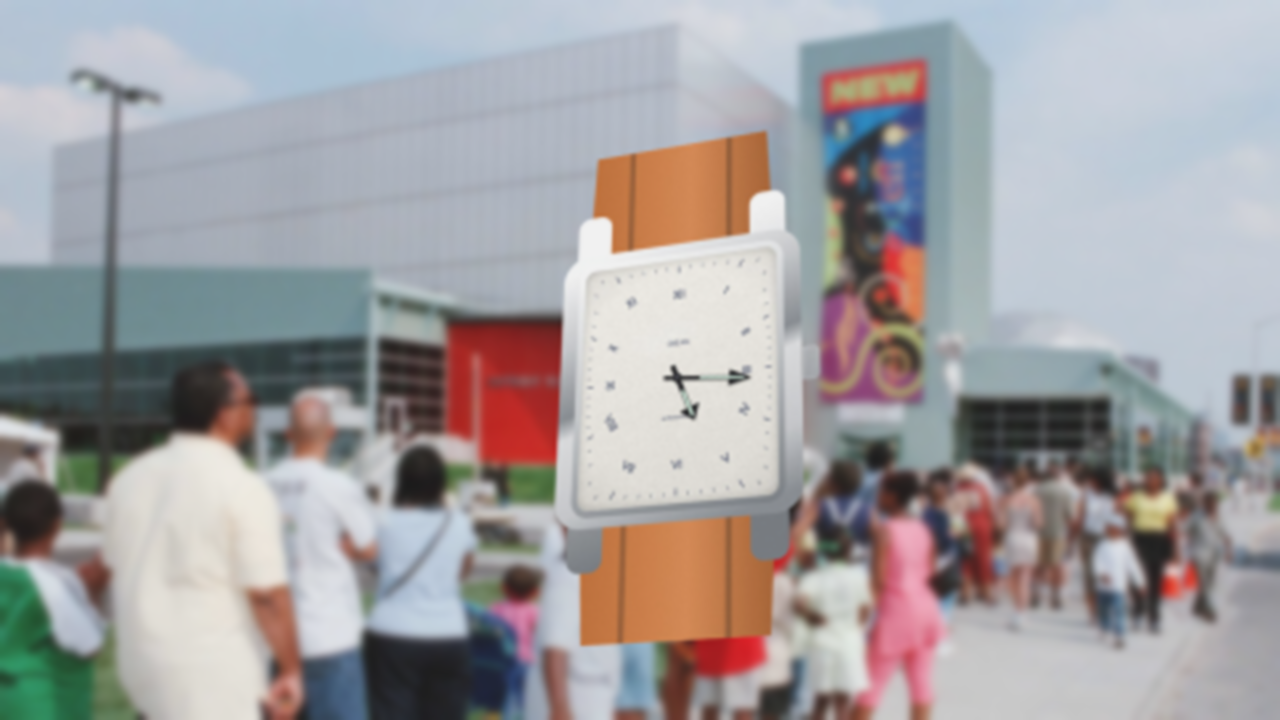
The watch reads 5h16
